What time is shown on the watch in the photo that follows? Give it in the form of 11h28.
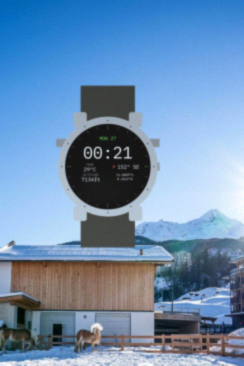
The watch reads 0h21
